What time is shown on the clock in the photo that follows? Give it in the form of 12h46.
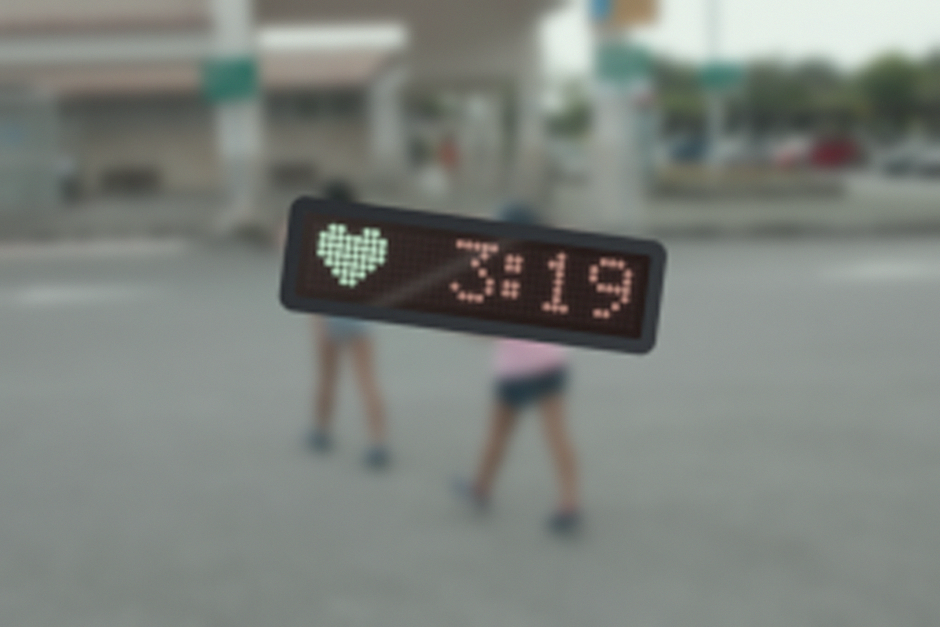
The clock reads 3h19
